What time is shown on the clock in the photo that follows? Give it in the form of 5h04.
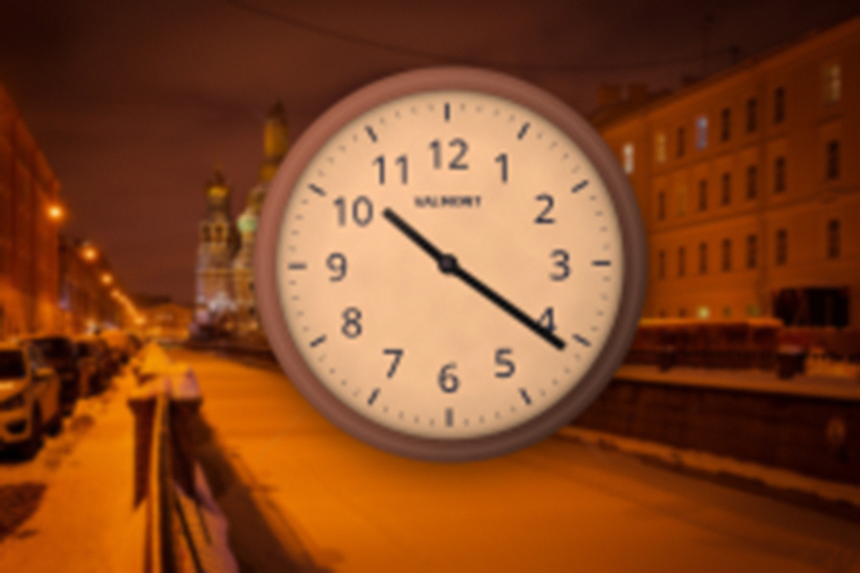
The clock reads 10h21
